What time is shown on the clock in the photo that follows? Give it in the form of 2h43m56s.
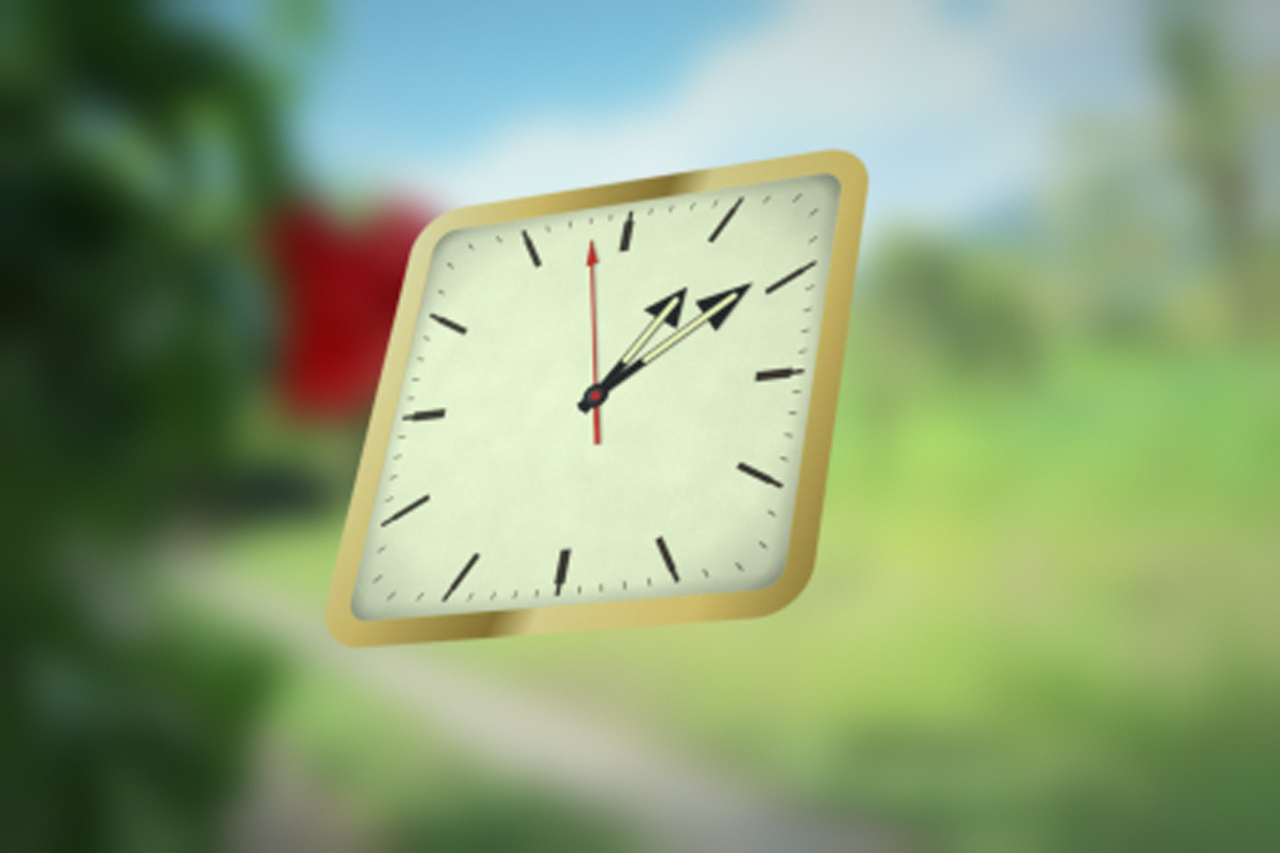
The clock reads 1h08m58s
